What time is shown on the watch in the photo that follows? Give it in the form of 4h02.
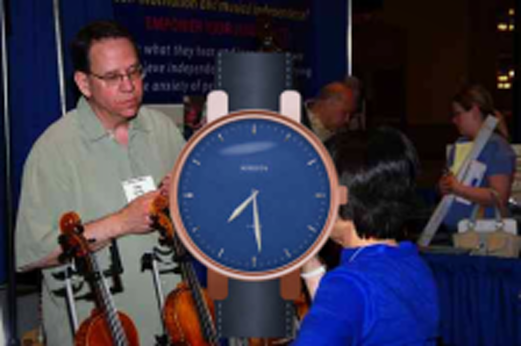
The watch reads 7h29
